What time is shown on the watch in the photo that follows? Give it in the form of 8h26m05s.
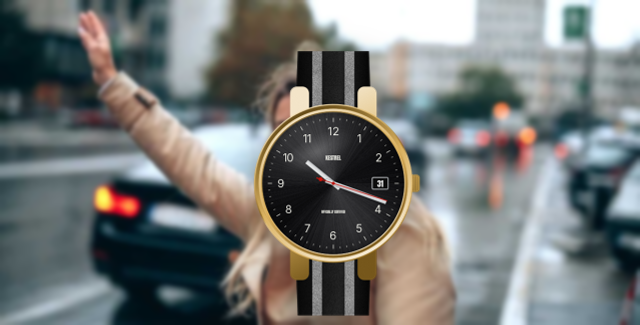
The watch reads 10h18m18s
